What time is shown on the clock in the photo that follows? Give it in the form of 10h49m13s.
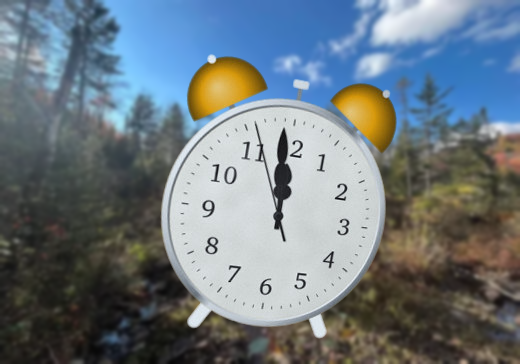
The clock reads 11h58m56s
